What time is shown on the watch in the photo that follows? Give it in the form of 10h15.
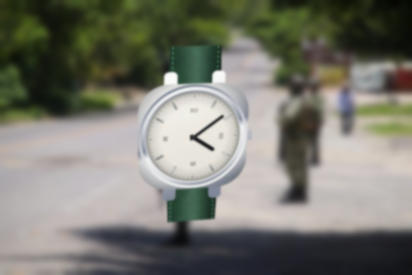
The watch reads 4h09
